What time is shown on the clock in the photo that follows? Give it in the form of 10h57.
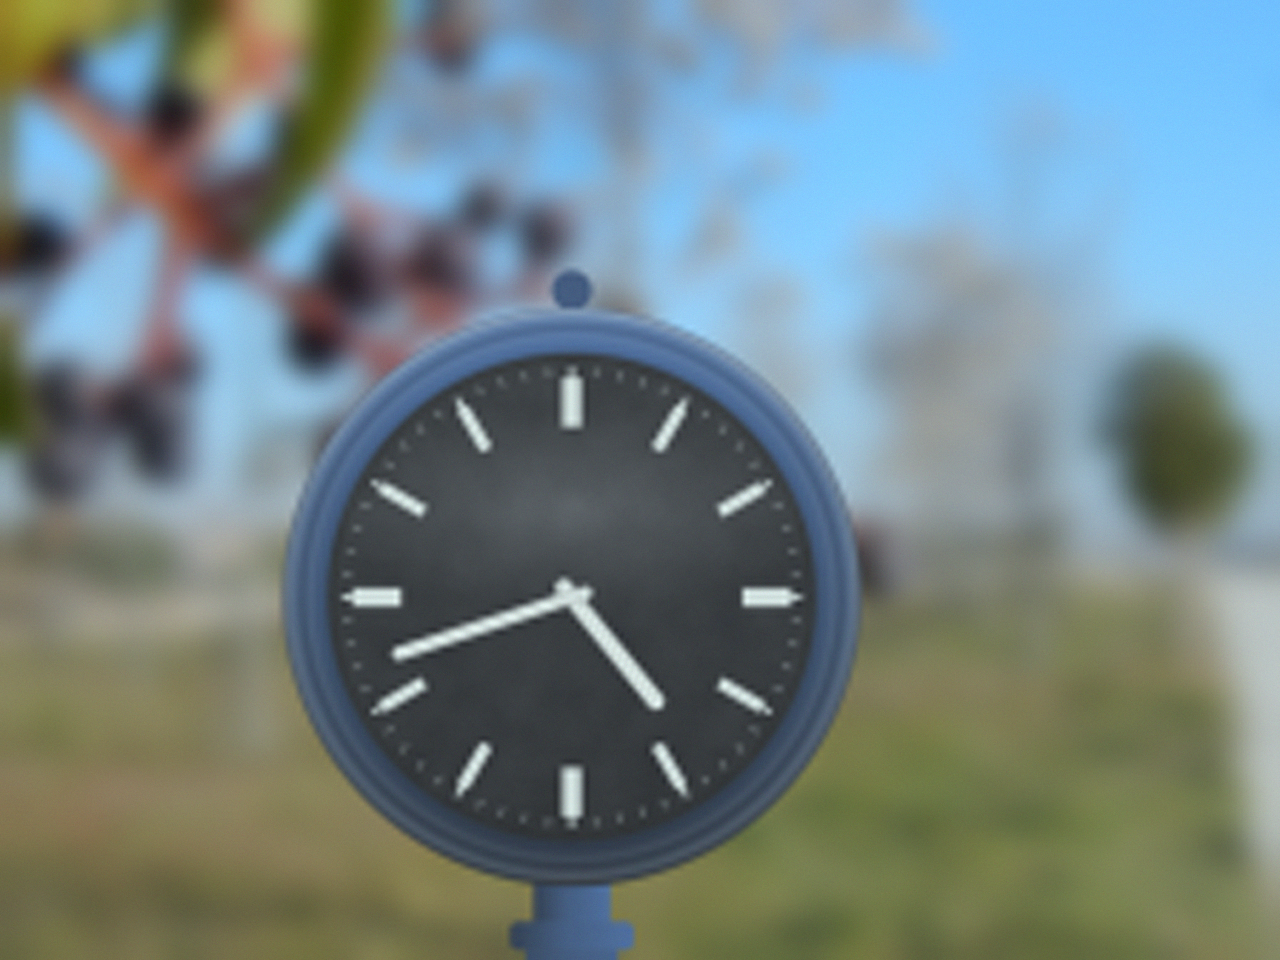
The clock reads 4h42
